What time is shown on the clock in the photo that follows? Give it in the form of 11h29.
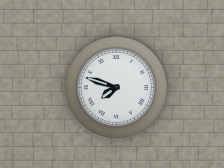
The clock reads 7h48
